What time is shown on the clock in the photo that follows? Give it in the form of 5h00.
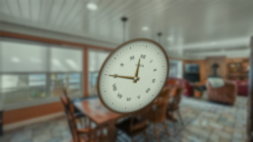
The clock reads 11h45
